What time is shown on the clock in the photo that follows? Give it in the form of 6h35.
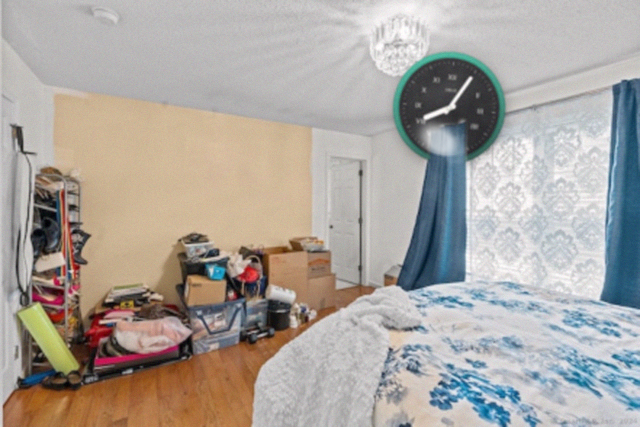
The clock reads 8h05
